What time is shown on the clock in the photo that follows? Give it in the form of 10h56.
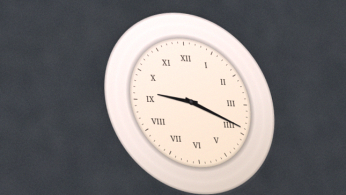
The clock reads 9h19
